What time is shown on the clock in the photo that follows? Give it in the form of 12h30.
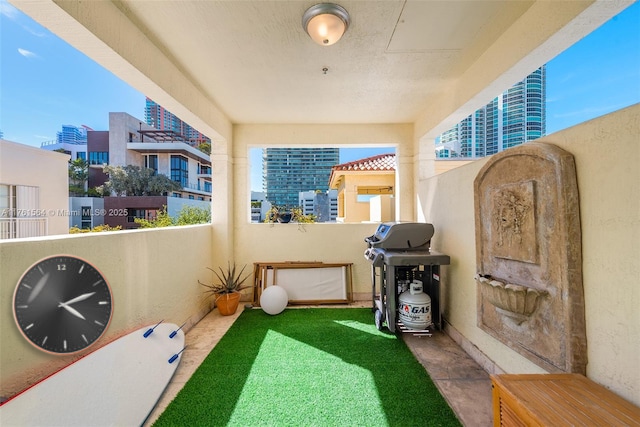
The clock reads 4h12
